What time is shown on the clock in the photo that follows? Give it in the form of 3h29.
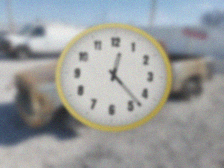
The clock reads 12h23
